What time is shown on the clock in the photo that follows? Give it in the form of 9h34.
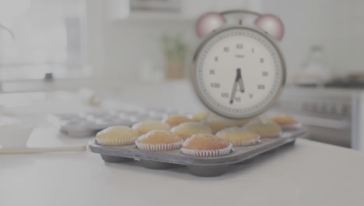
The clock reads 5h32
